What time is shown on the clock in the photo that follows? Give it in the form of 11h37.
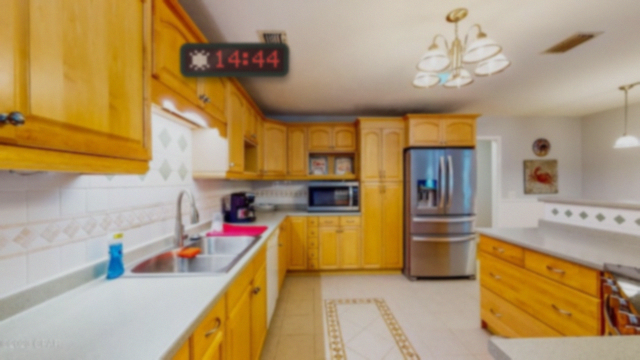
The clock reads 14h44
